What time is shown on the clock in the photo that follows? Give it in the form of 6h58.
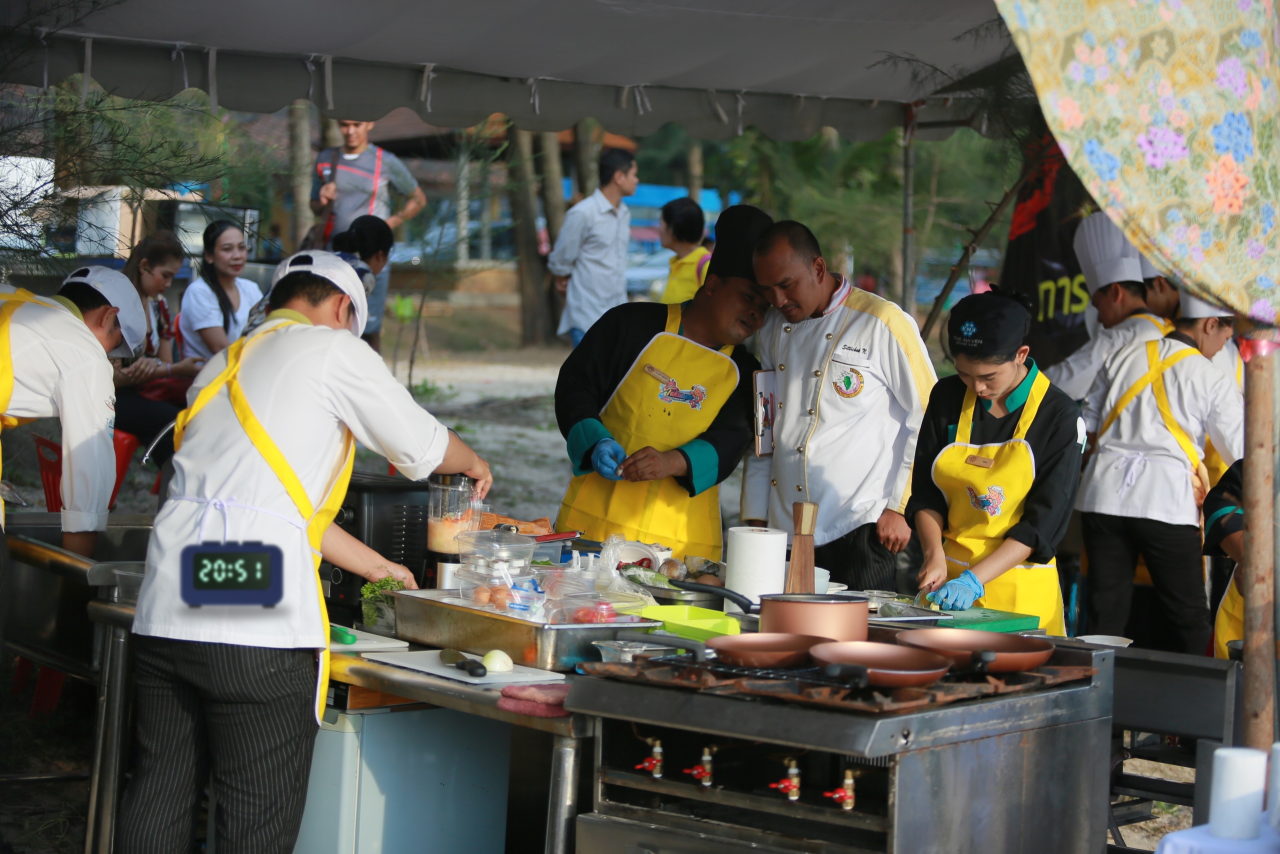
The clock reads 20h51
